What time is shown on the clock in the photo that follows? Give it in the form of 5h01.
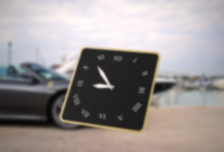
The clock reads 8h53
